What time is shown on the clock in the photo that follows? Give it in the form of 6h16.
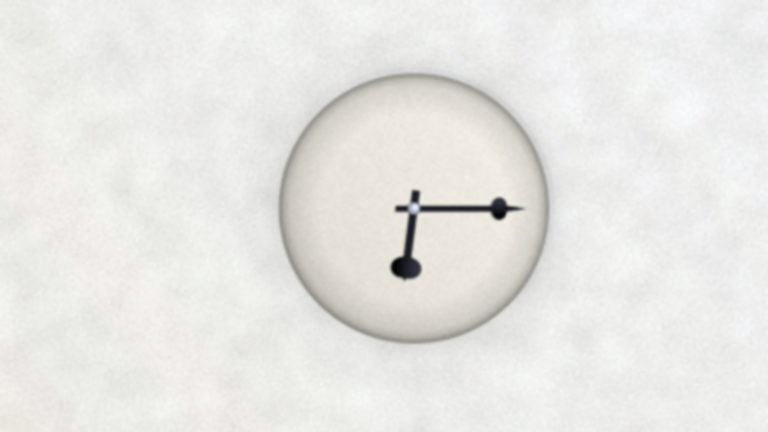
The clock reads 6h15
